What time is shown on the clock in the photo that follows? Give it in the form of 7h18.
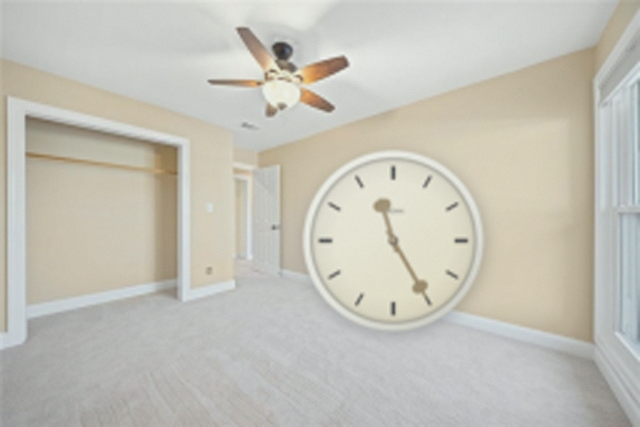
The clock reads 11h25
